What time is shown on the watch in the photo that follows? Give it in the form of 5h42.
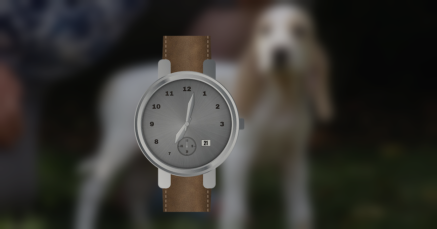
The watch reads 7h02
